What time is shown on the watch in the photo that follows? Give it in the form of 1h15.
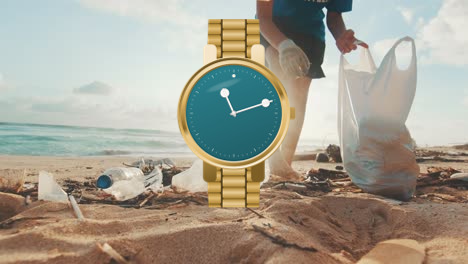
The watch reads 11h12
